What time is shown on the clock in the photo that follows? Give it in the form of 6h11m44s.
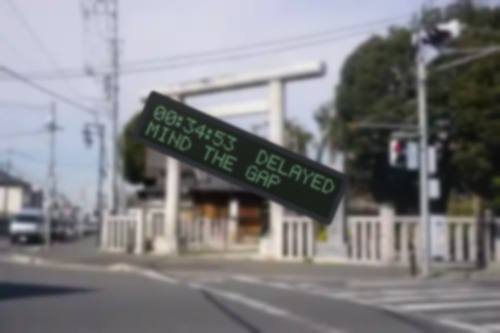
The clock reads 0h34m53s
